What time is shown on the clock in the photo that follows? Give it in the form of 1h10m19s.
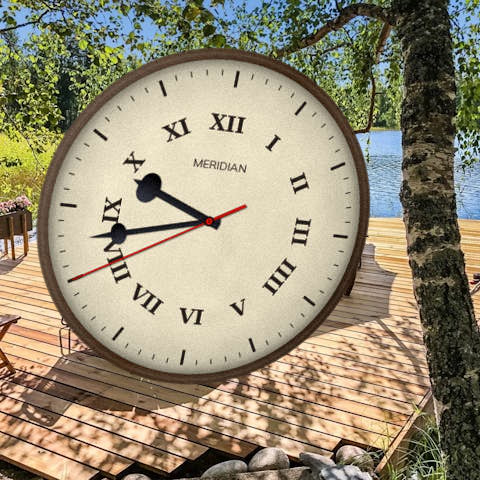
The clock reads 9h42m40s
